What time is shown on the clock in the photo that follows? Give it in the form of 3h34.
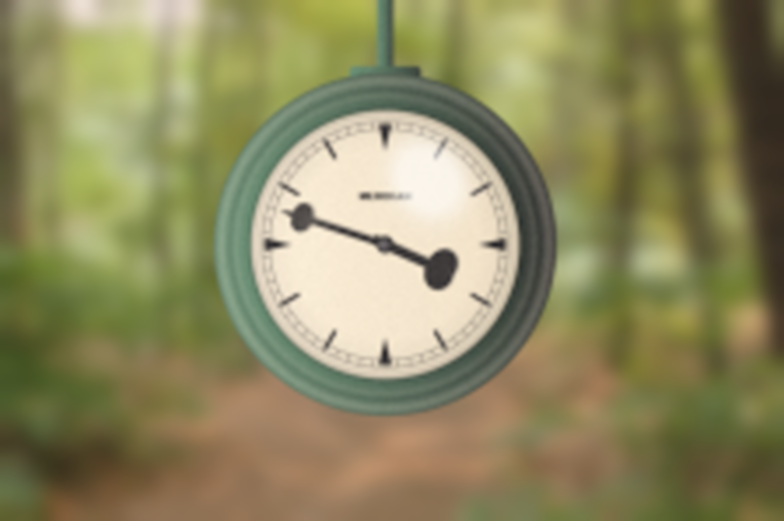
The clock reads 3h48
